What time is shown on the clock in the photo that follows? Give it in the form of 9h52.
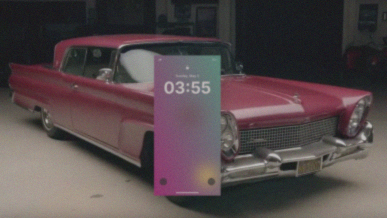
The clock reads 3h55
